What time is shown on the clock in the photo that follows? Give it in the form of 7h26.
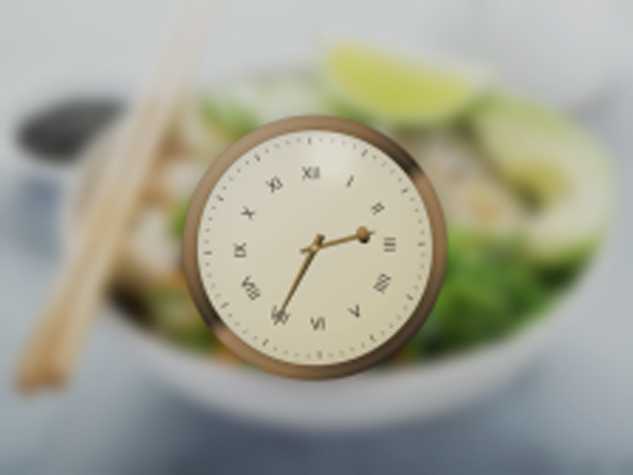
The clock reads 2h35
